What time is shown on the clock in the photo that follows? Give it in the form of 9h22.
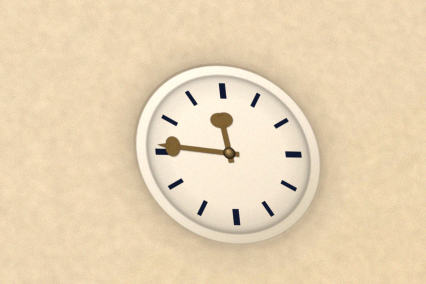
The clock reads 11h46
